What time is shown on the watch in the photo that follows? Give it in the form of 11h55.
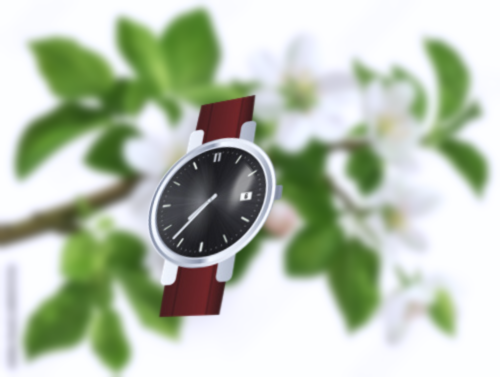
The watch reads 7h37
